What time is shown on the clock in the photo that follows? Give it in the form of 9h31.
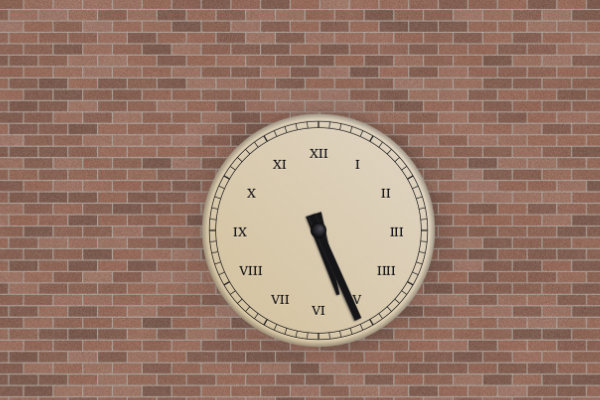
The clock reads 5h26
